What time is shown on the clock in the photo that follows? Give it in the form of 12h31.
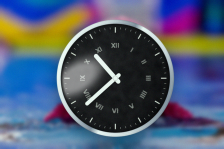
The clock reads 10h38
